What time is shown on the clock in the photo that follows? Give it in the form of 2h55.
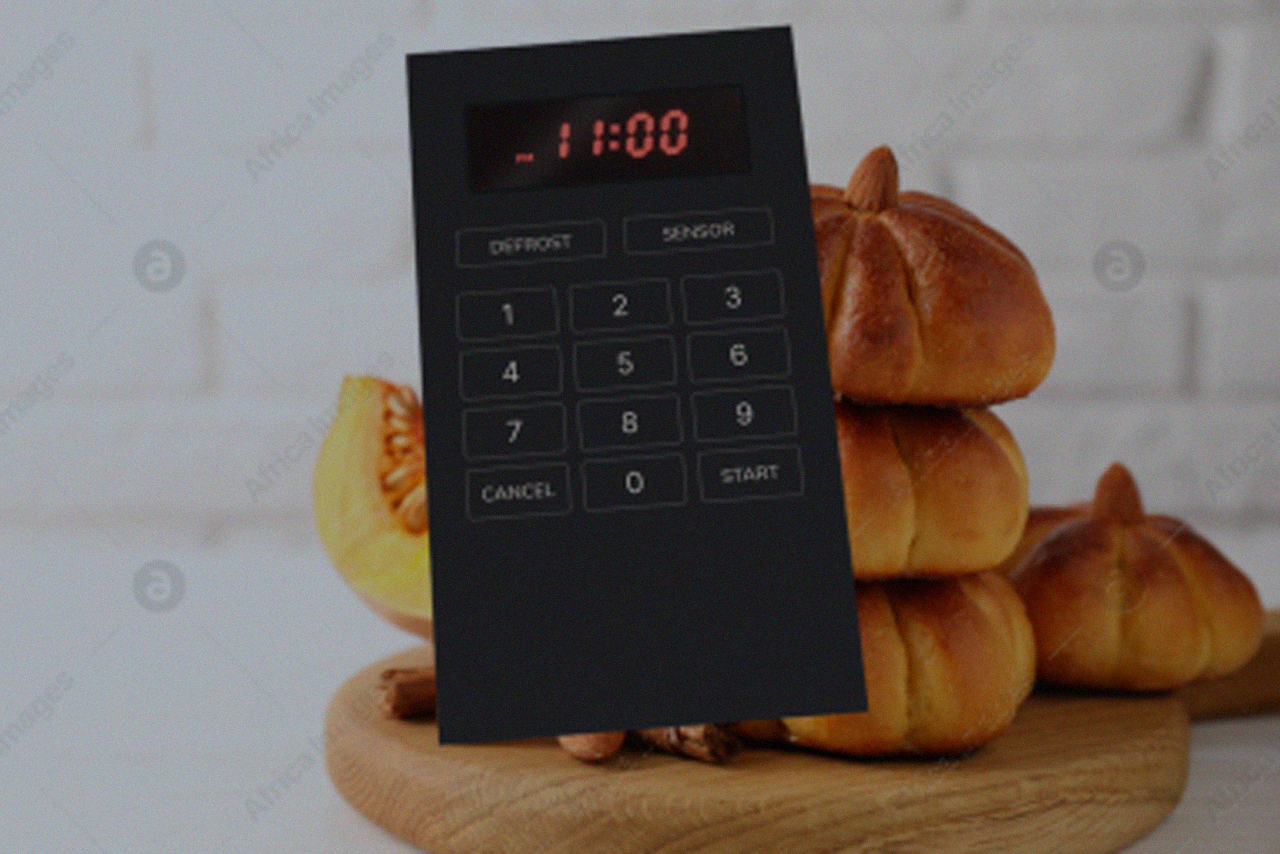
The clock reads 11h00
